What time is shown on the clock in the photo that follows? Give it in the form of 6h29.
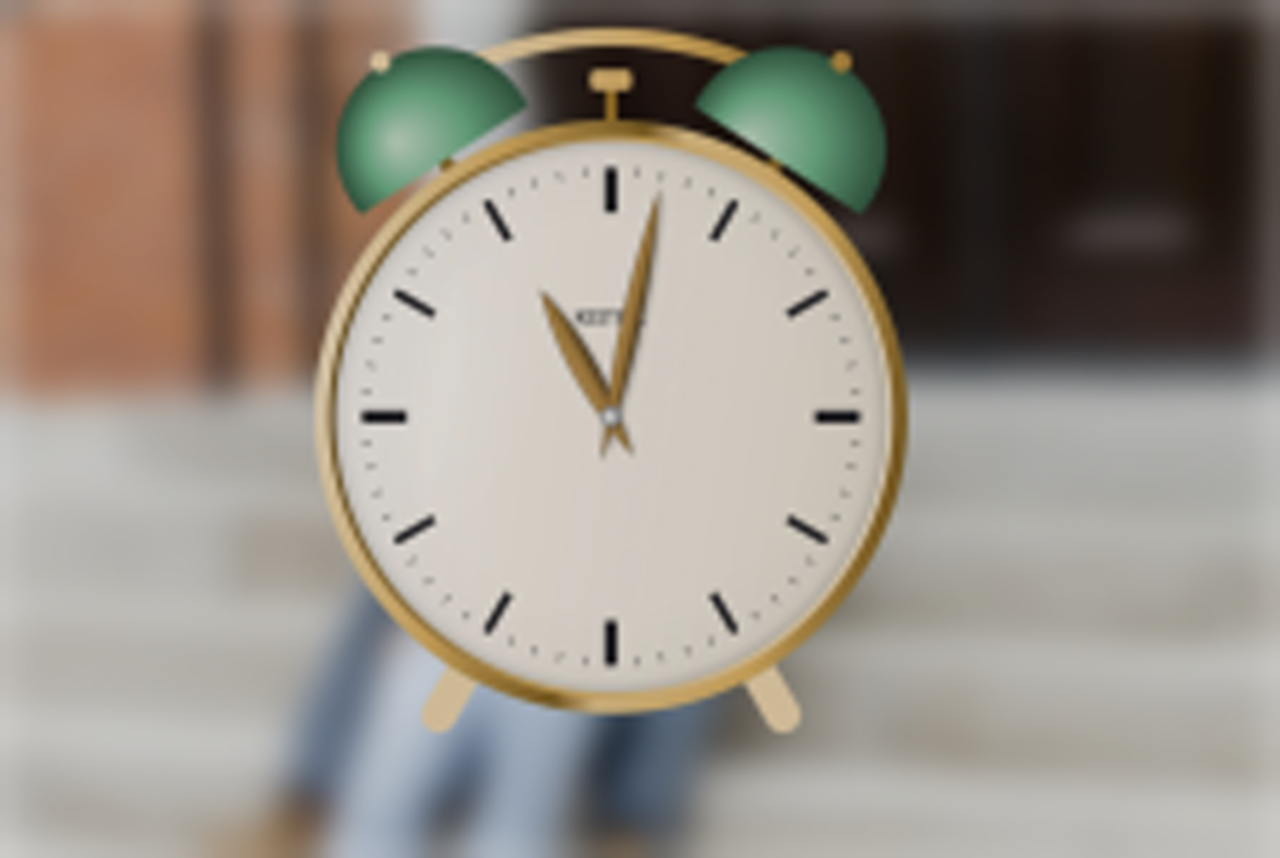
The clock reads 11h02
